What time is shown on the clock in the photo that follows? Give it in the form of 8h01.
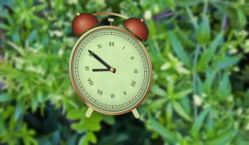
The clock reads 8h51
